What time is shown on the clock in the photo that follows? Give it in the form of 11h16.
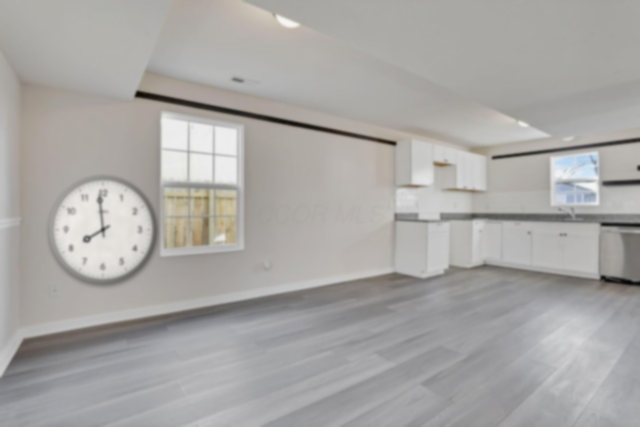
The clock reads 7h59
